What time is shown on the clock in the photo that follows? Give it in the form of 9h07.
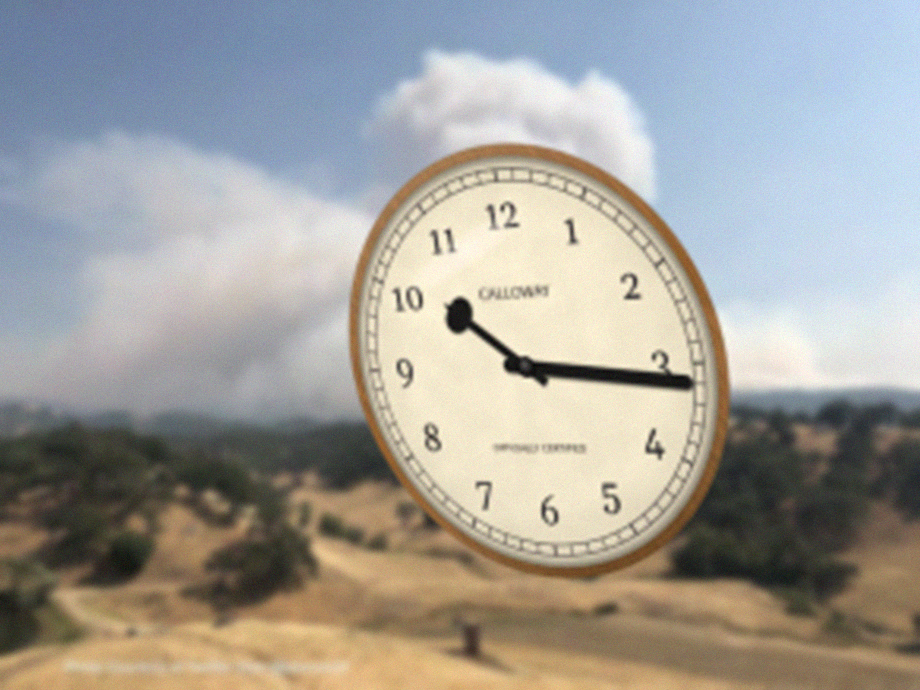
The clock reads 10h16
